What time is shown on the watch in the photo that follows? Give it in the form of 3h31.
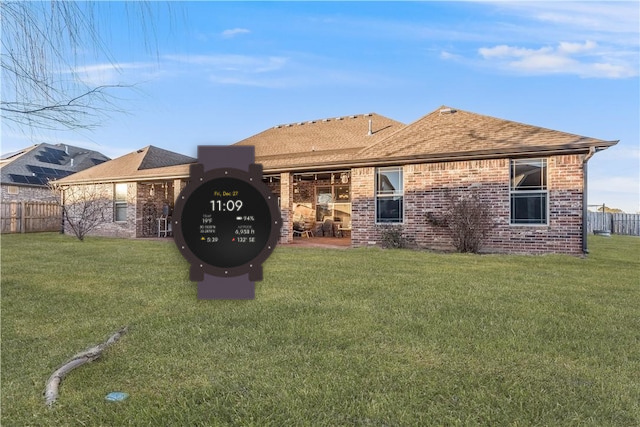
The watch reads 11h09
